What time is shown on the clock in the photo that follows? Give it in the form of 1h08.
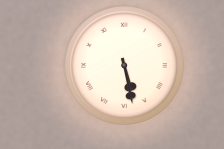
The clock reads 5h28
